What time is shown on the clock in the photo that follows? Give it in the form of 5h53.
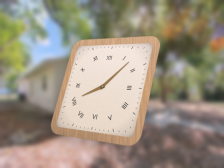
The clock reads 8h07
